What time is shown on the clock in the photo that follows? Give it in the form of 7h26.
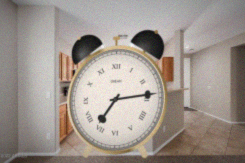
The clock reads 7h14
